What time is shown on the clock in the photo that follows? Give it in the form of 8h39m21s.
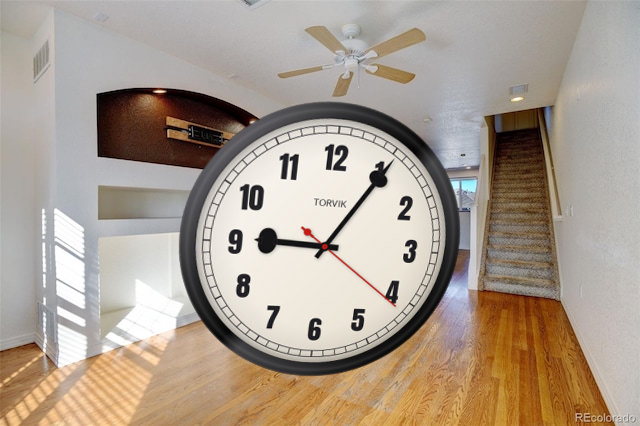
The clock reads 9h05m21s
